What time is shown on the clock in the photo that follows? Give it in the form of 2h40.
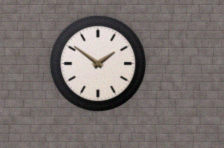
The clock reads 1h51
